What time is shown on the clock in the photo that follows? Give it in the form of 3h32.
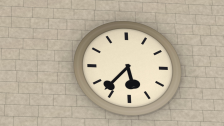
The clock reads 5h37
